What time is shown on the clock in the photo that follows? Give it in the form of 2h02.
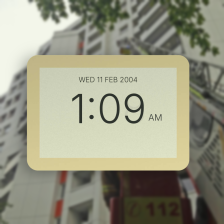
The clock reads 1h09
